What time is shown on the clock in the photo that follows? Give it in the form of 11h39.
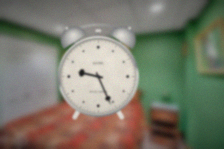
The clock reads 9h26
